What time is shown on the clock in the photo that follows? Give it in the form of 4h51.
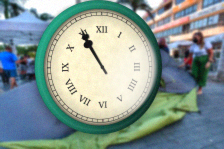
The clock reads 10h55
